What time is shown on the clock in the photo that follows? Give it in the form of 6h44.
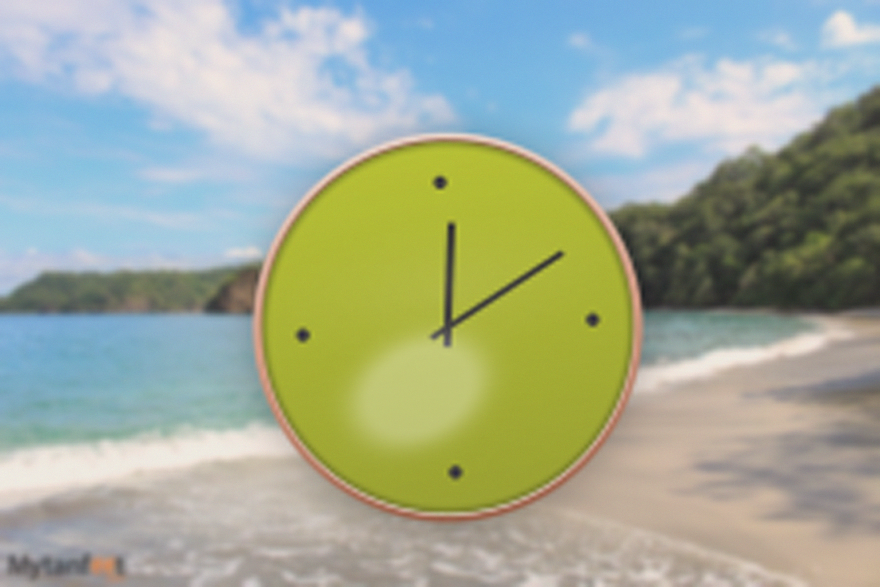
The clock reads 12h10
